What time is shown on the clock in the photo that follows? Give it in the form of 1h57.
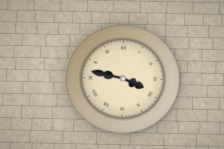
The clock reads 3h47
